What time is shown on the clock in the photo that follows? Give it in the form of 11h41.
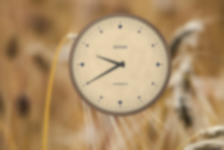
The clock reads 9h40
